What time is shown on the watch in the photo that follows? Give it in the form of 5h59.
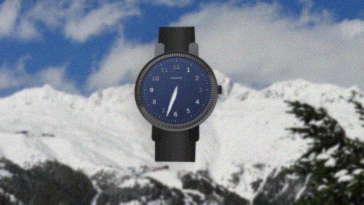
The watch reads 6h33
